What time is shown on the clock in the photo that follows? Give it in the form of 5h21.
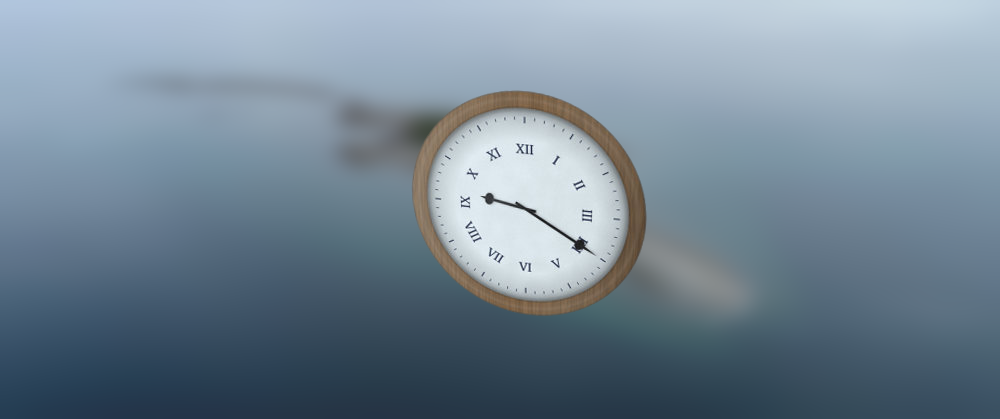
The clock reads 9h20
